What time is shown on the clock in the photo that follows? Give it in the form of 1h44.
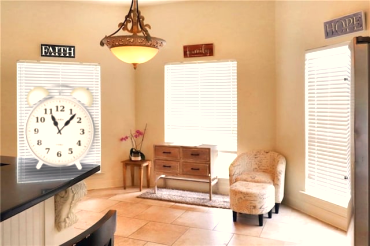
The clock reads 11h07
